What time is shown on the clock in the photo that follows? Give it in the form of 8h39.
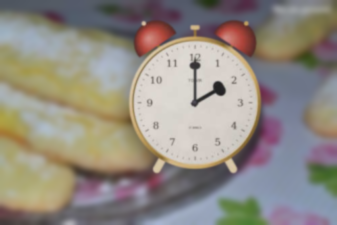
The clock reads 2h00
